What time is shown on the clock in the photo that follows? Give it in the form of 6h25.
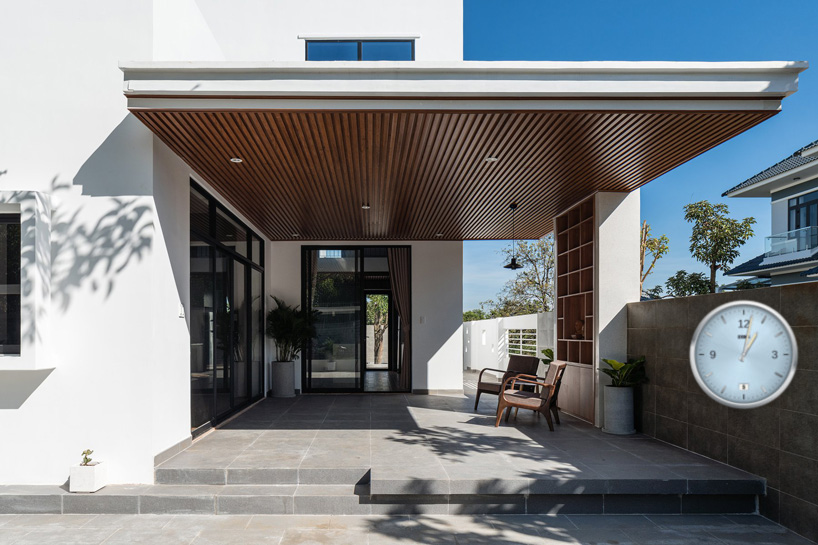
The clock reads 1h02
